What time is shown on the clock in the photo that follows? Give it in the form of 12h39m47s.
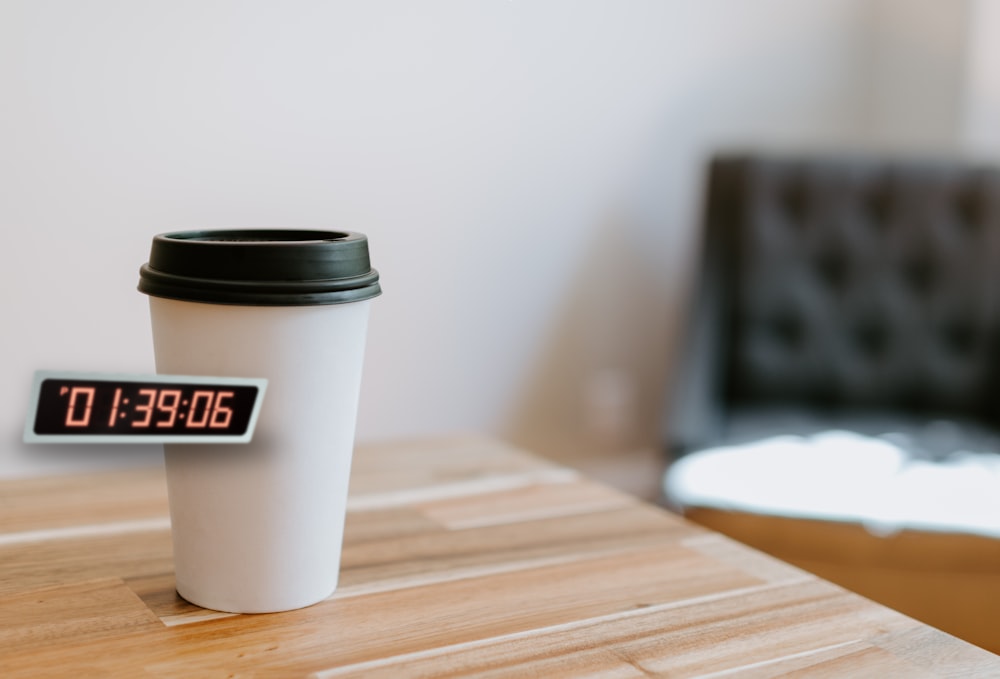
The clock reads 1h39m06s
